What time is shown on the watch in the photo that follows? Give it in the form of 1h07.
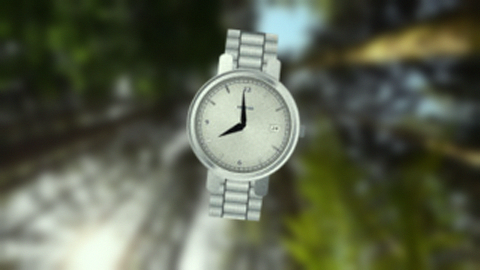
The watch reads 7h59
